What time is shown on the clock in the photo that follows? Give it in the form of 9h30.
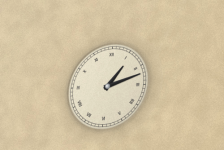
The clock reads 1h12
